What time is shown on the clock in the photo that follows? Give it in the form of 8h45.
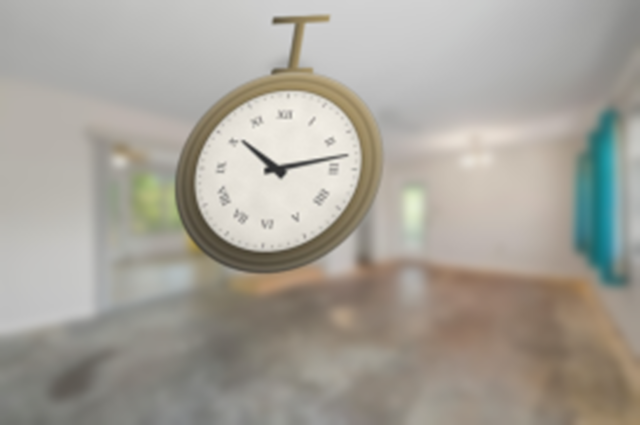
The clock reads 10h13
